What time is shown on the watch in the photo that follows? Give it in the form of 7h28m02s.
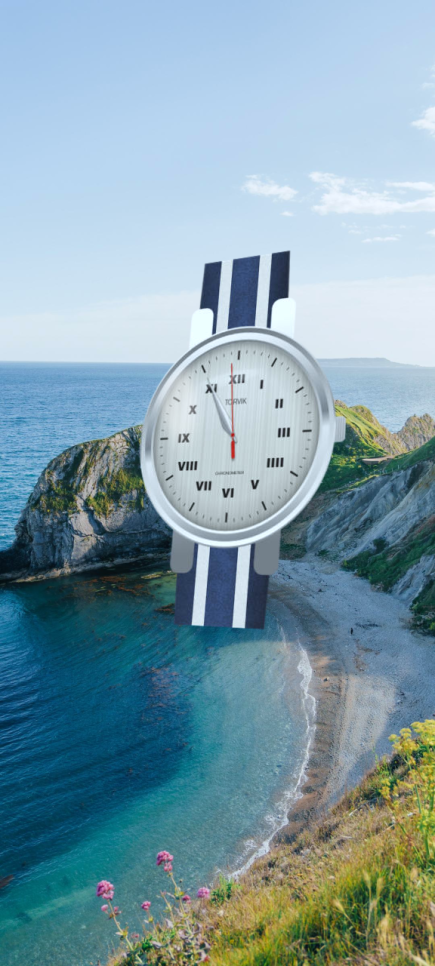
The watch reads 10h54m59s
